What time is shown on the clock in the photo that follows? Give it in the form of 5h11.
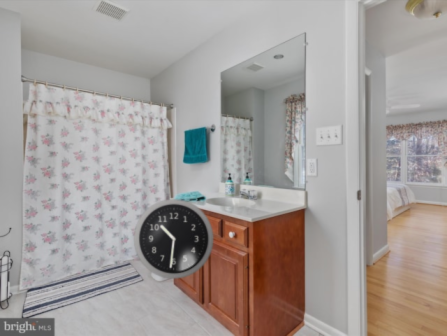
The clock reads 10h31
